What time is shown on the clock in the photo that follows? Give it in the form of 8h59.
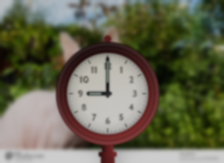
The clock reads 9h00
